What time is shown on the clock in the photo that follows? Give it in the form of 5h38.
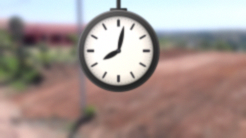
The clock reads 8h02
